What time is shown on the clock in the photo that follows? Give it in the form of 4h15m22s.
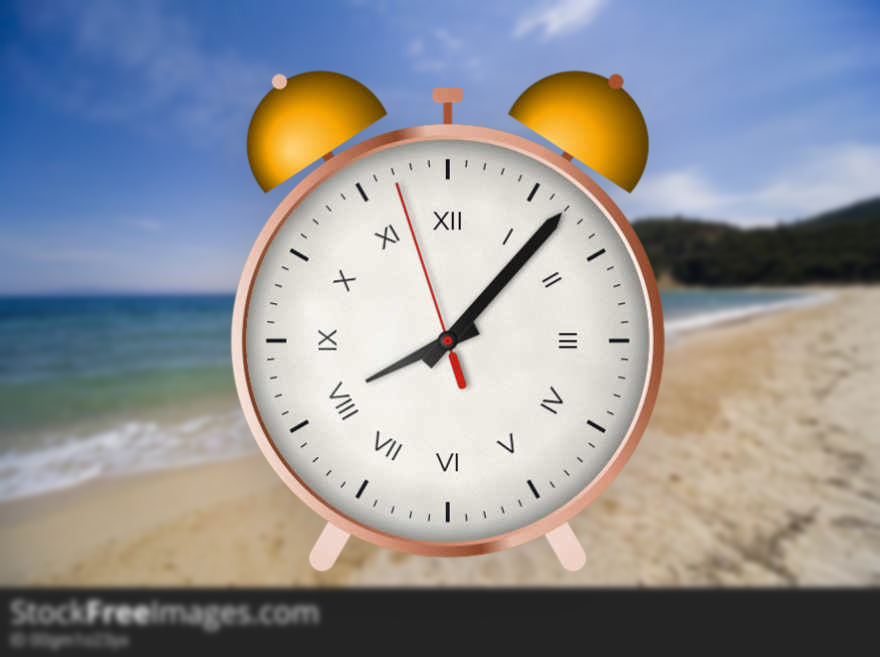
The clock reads 8h06m57s
